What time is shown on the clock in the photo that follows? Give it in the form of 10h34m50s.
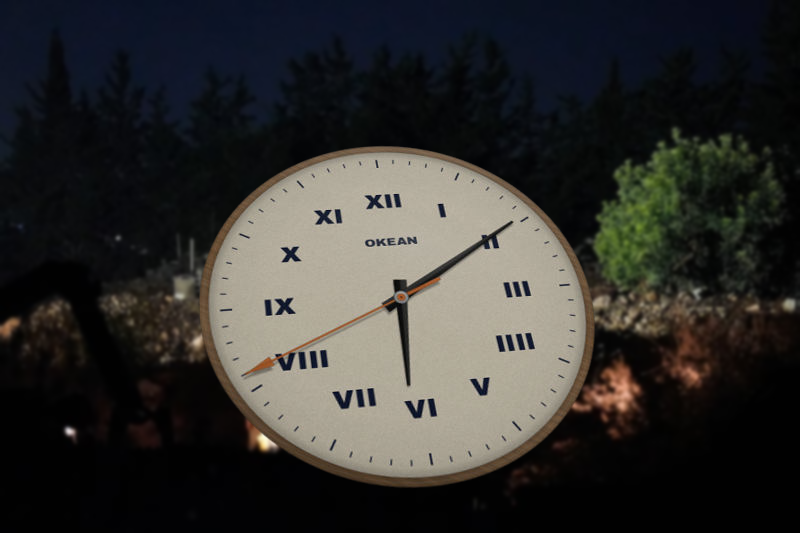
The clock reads 6h09m41s
